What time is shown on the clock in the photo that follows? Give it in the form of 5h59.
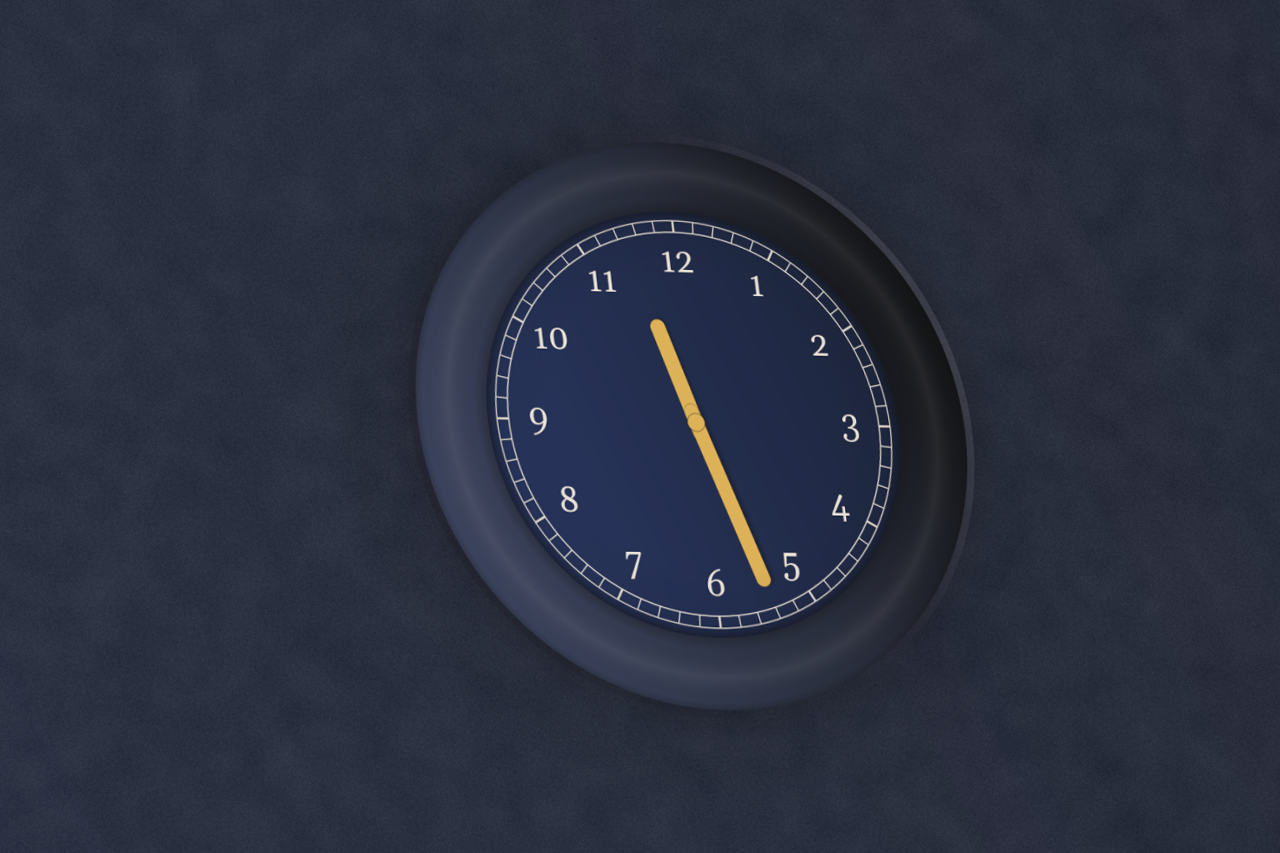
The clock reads 11h27
